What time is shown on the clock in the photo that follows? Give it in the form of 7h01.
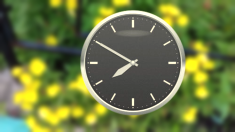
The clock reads 7h50
